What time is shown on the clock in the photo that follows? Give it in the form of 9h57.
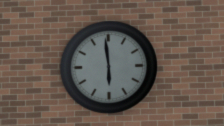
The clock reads 5h59
